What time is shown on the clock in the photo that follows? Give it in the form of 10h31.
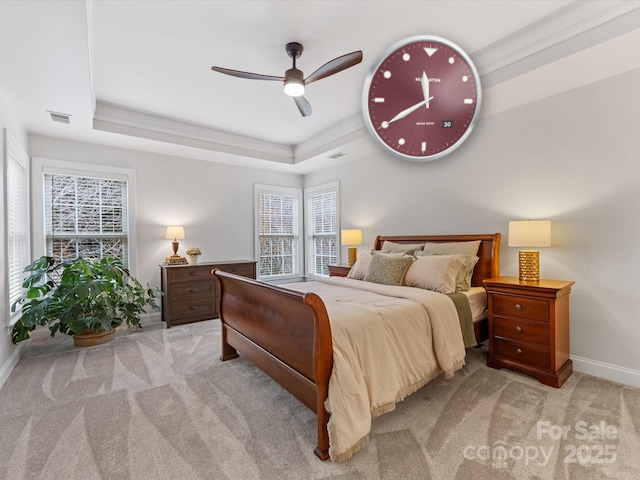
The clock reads 11h40
